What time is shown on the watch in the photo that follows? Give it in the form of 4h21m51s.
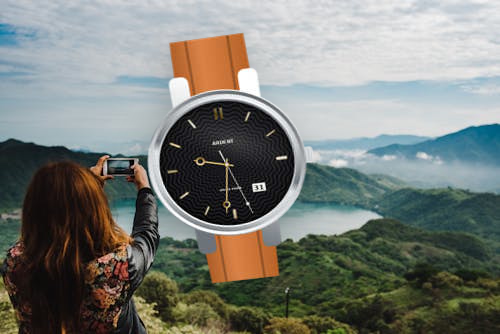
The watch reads 9h31m27s
